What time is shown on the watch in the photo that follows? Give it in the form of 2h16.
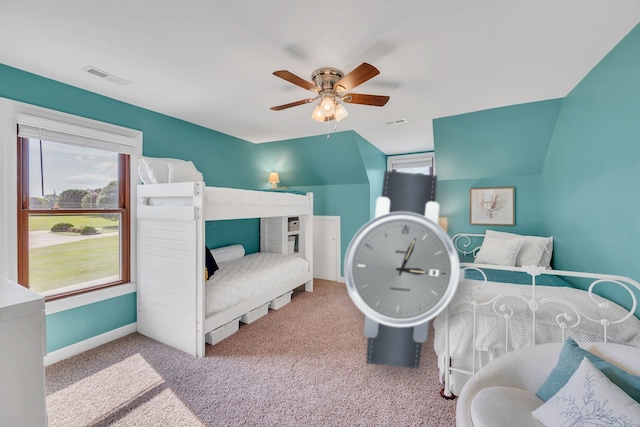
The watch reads 3h03
